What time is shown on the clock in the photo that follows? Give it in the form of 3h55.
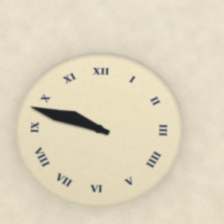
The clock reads 9h48
